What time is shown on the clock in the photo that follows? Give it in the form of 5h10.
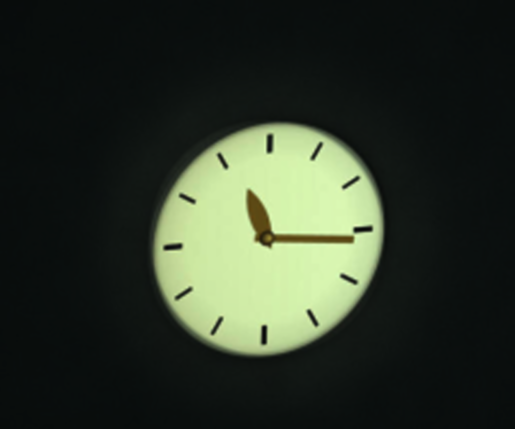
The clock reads 11h16
